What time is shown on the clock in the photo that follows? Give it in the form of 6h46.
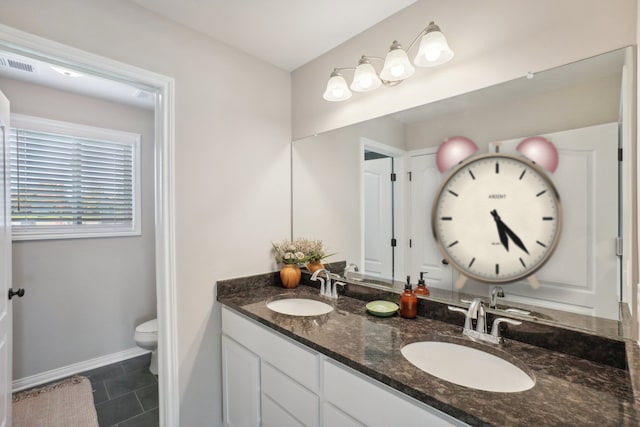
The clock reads 5h23
